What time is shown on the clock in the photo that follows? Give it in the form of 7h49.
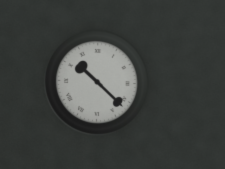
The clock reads 10h22
